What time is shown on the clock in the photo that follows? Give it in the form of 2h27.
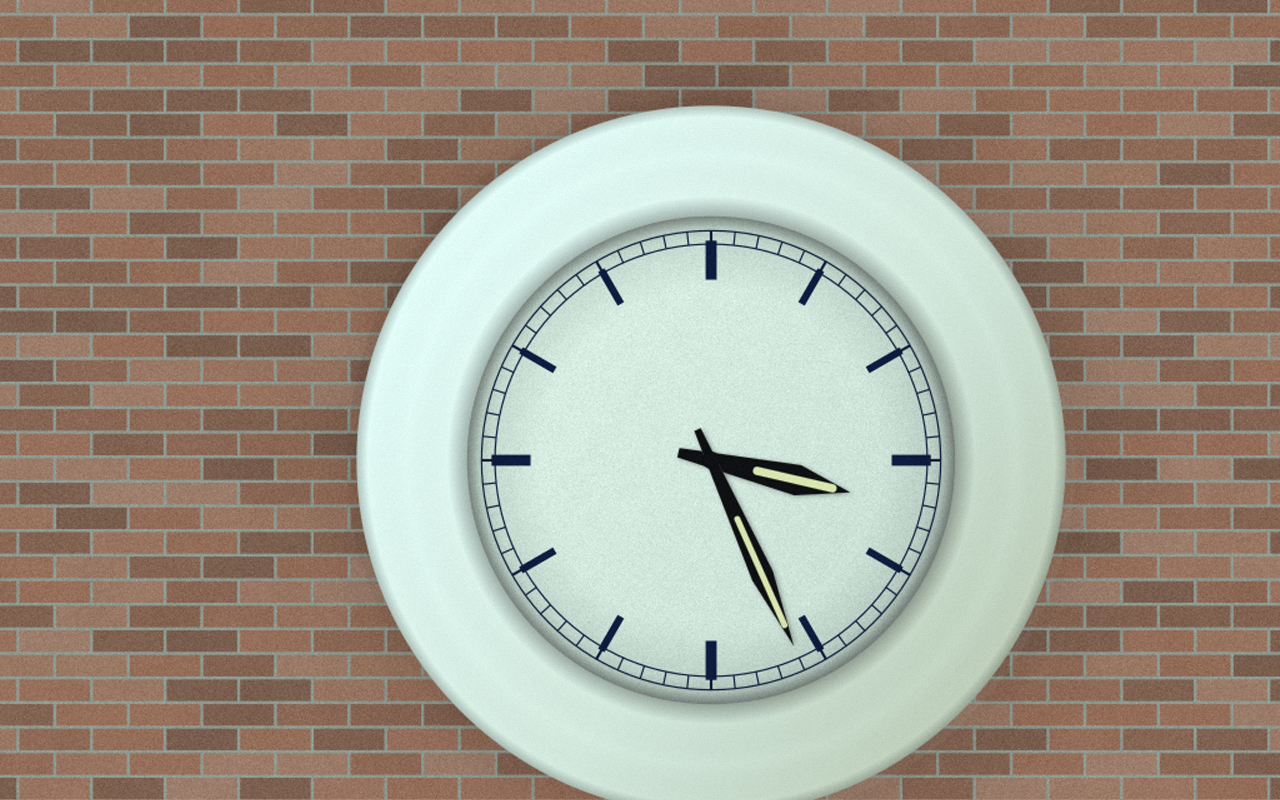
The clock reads 3h26
